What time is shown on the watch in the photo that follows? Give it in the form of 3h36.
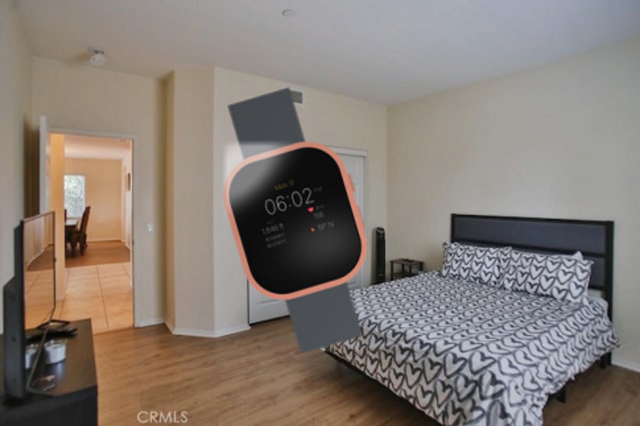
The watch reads 6h02
